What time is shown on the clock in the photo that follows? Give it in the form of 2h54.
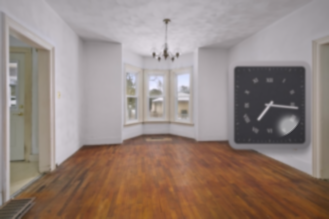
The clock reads 7h16
